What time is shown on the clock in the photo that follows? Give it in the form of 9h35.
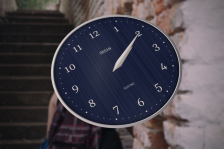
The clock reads 2h10
